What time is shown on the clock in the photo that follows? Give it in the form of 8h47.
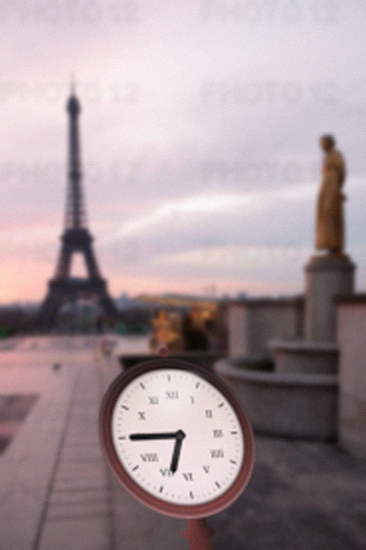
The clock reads 6h45
